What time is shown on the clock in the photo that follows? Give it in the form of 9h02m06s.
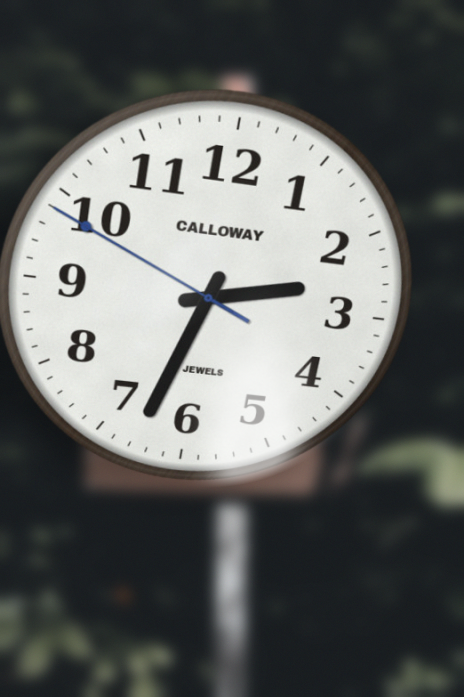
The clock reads 2h32m49s
